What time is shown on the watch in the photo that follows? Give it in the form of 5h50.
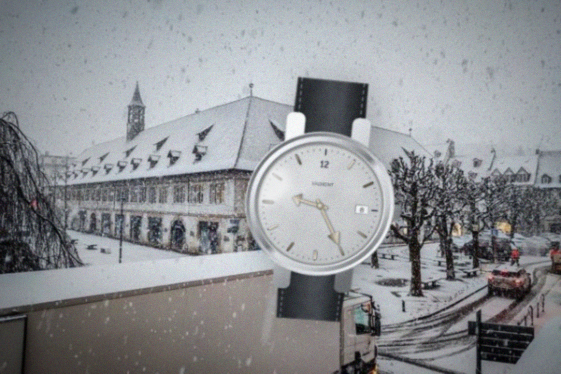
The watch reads 9h25
